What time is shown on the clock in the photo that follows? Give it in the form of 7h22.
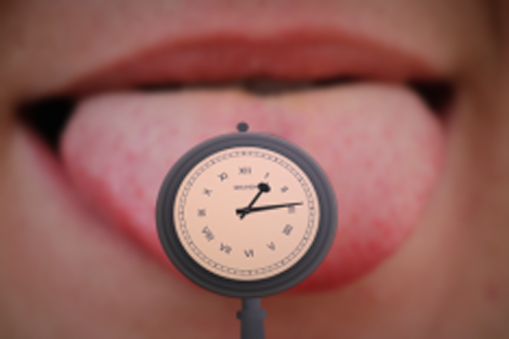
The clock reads 1h14
